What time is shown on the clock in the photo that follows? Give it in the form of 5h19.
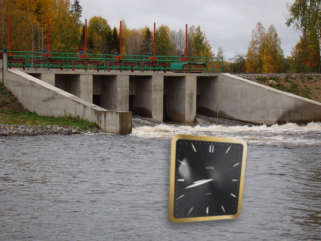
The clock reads 8h42
